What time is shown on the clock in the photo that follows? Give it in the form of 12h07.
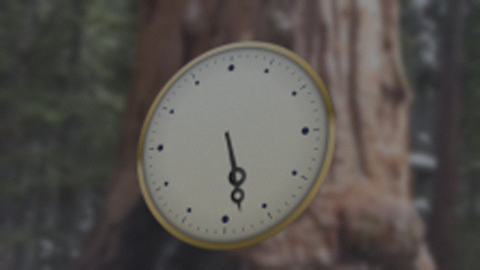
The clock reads 5h28
